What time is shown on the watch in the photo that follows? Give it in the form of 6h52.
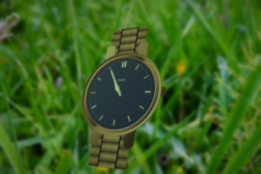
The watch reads 10h55
